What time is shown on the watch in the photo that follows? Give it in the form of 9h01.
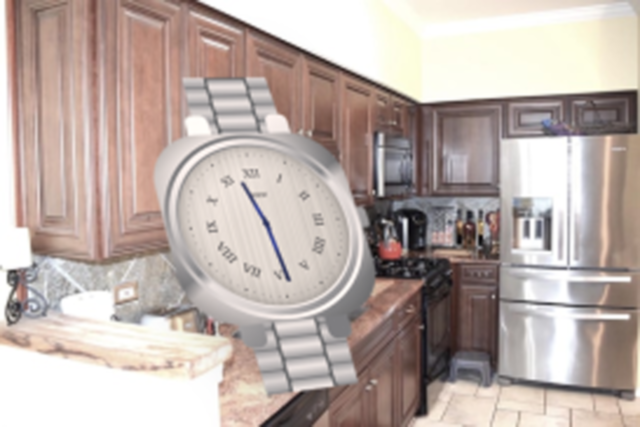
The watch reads 11h29
